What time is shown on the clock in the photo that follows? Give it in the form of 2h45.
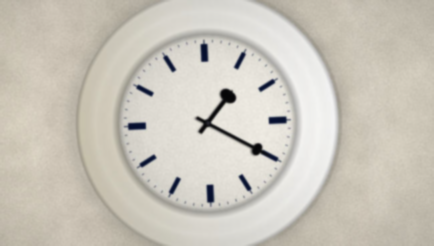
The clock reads 1h20
